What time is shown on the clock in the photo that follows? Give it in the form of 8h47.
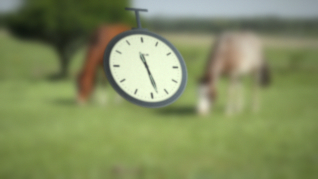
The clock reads 11h28
